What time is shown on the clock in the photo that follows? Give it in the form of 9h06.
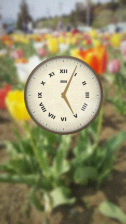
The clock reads 5h04
